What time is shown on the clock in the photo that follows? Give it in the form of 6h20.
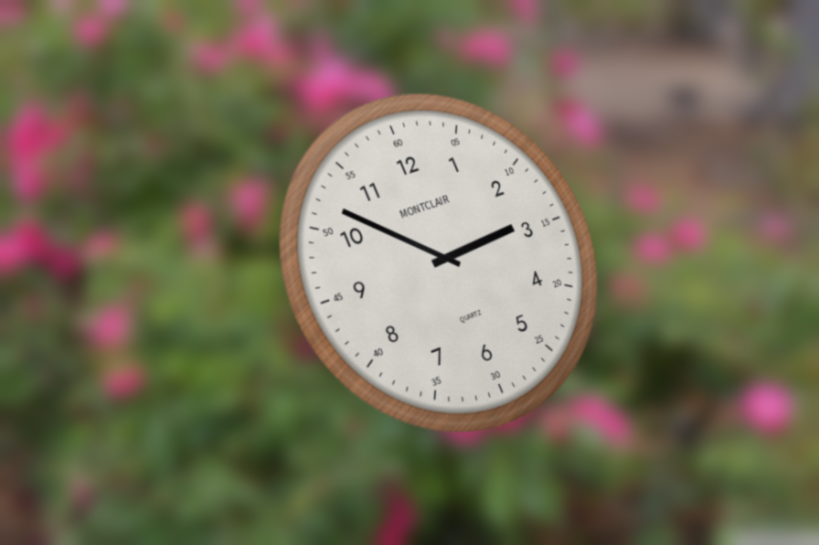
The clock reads 2h52
